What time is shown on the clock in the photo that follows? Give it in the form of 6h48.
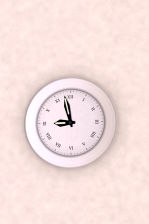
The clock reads 8h58
